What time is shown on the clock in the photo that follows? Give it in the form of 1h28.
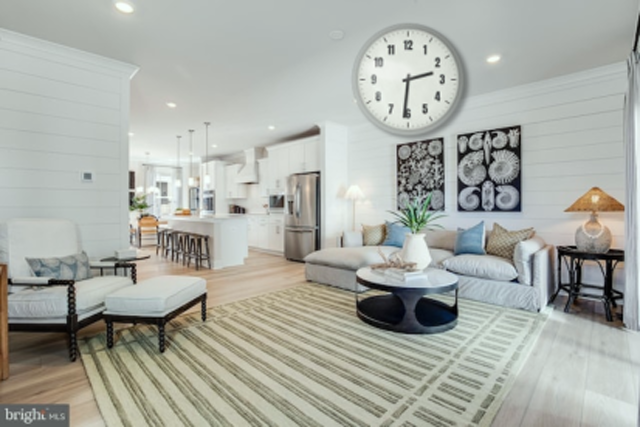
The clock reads 2h31
